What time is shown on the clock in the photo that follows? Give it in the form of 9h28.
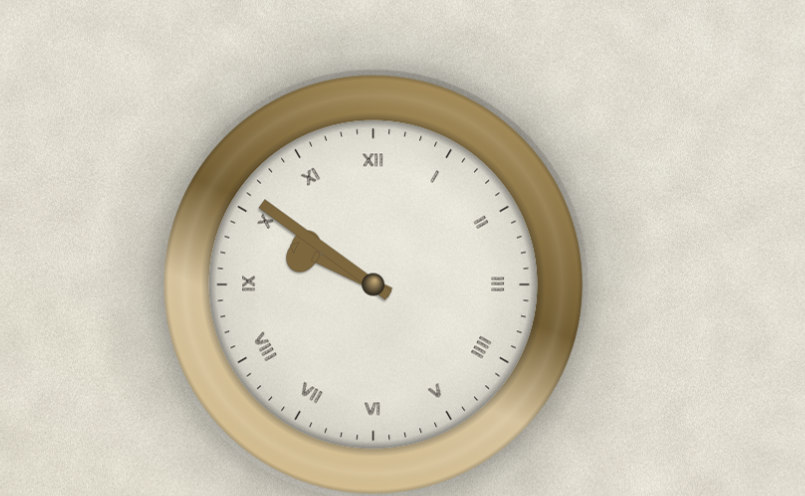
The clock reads 9h51
